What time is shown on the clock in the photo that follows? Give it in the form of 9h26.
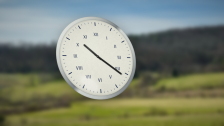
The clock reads 10h21
